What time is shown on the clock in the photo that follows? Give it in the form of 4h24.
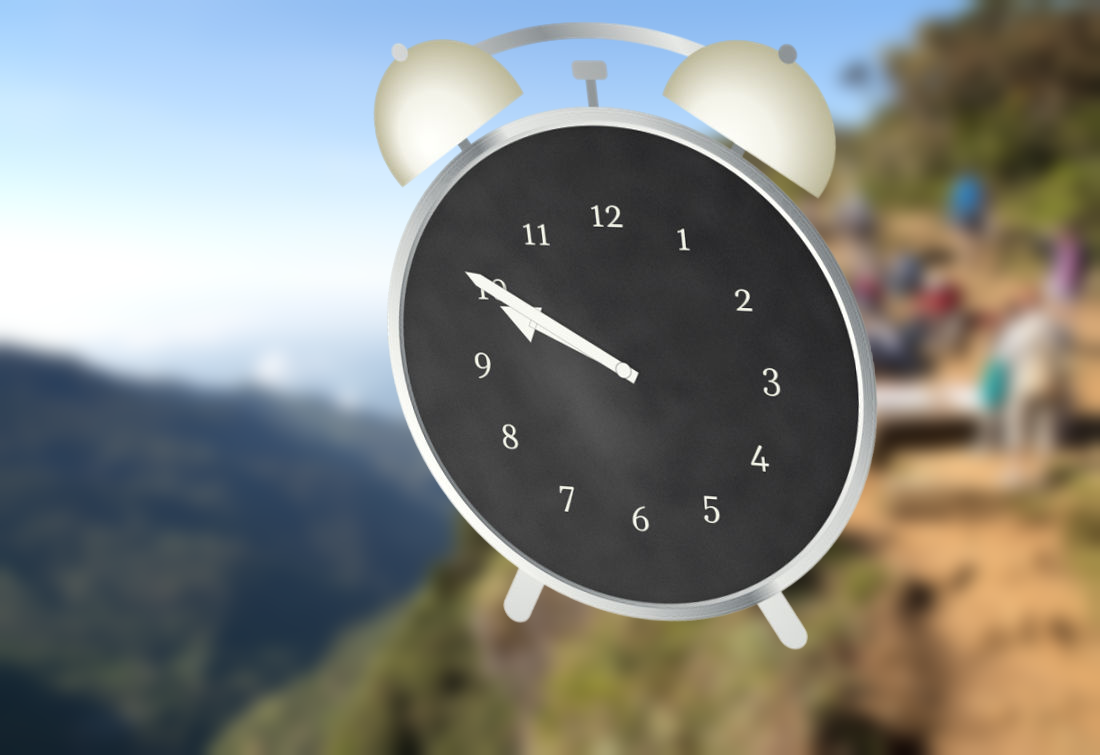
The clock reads 9h50
